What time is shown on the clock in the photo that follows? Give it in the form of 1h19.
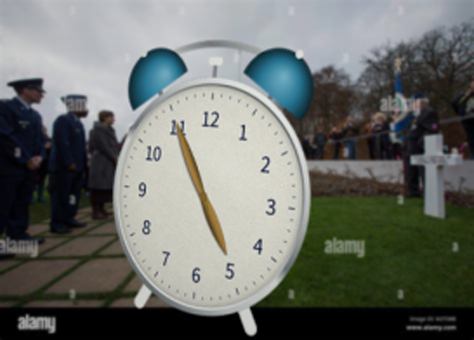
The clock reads 4h55
